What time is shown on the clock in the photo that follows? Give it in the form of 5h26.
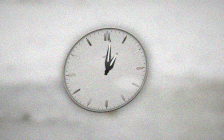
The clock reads 1h01
